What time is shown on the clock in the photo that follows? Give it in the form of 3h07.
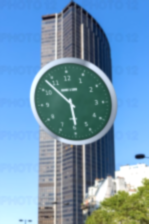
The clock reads 5h53
